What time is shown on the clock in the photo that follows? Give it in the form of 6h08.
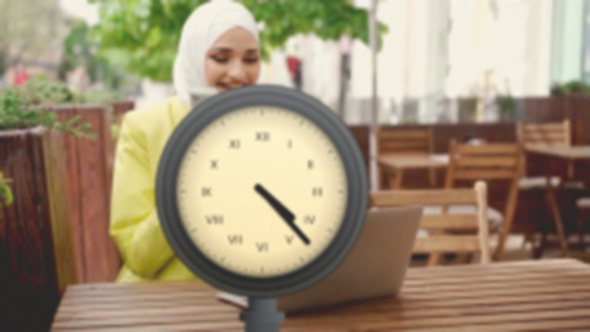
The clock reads 4h23
